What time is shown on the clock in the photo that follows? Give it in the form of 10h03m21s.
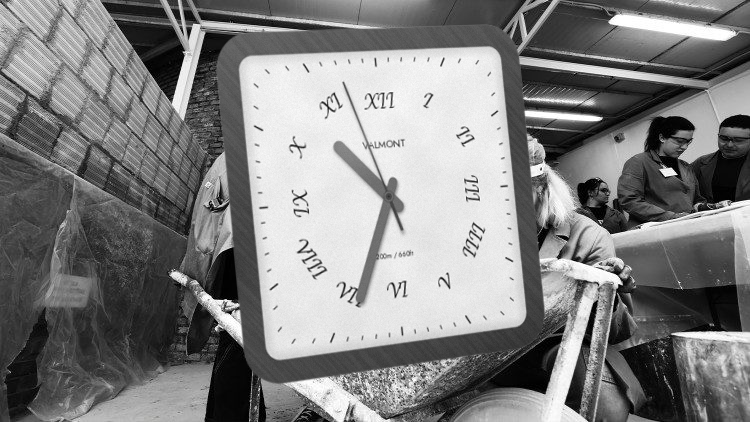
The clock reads 10h33m57s
